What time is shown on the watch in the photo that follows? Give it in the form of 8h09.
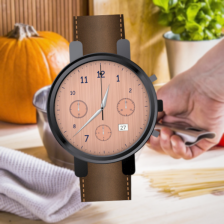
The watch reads 12h38
